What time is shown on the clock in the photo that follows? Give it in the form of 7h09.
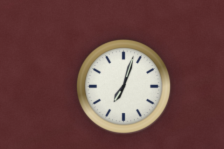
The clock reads 7h03
